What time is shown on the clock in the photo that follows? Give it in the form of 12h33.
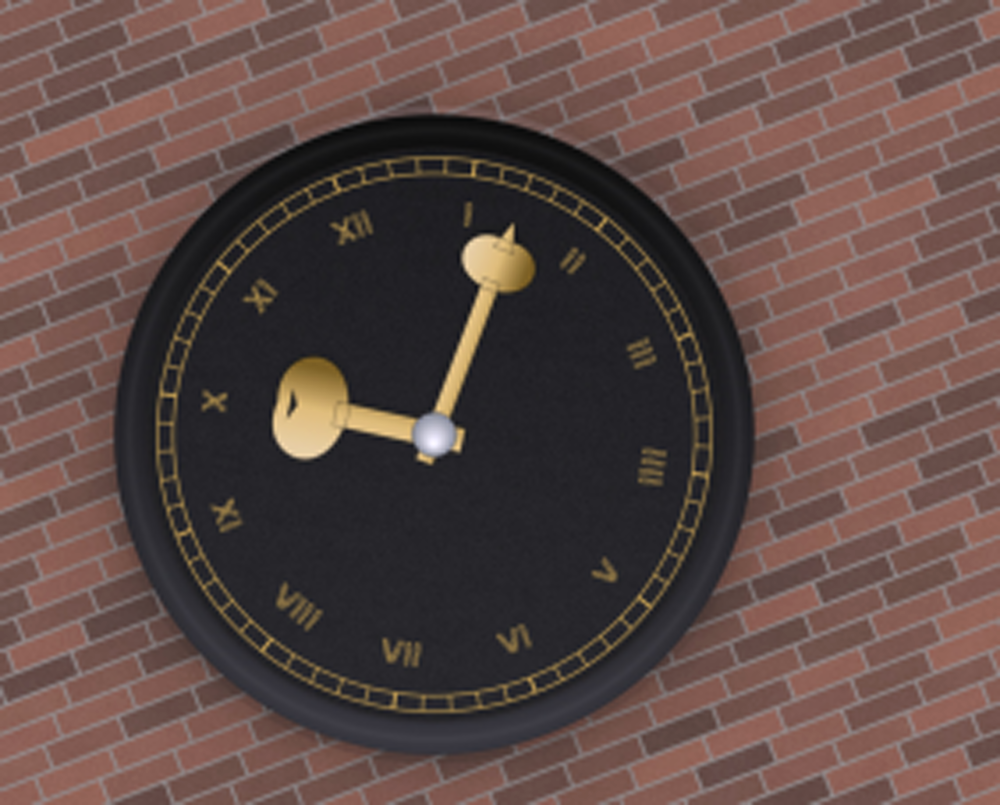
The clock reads 10h07
